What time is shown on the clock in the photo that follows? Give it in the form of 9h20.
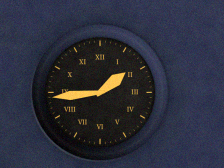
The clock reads 1h44
